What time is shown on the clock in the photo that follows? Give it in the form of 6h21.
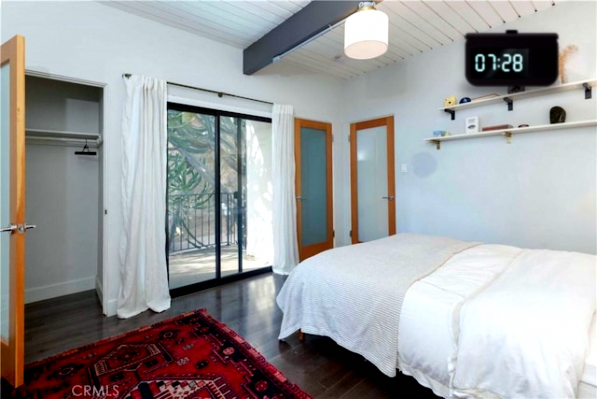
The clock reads 7h28
